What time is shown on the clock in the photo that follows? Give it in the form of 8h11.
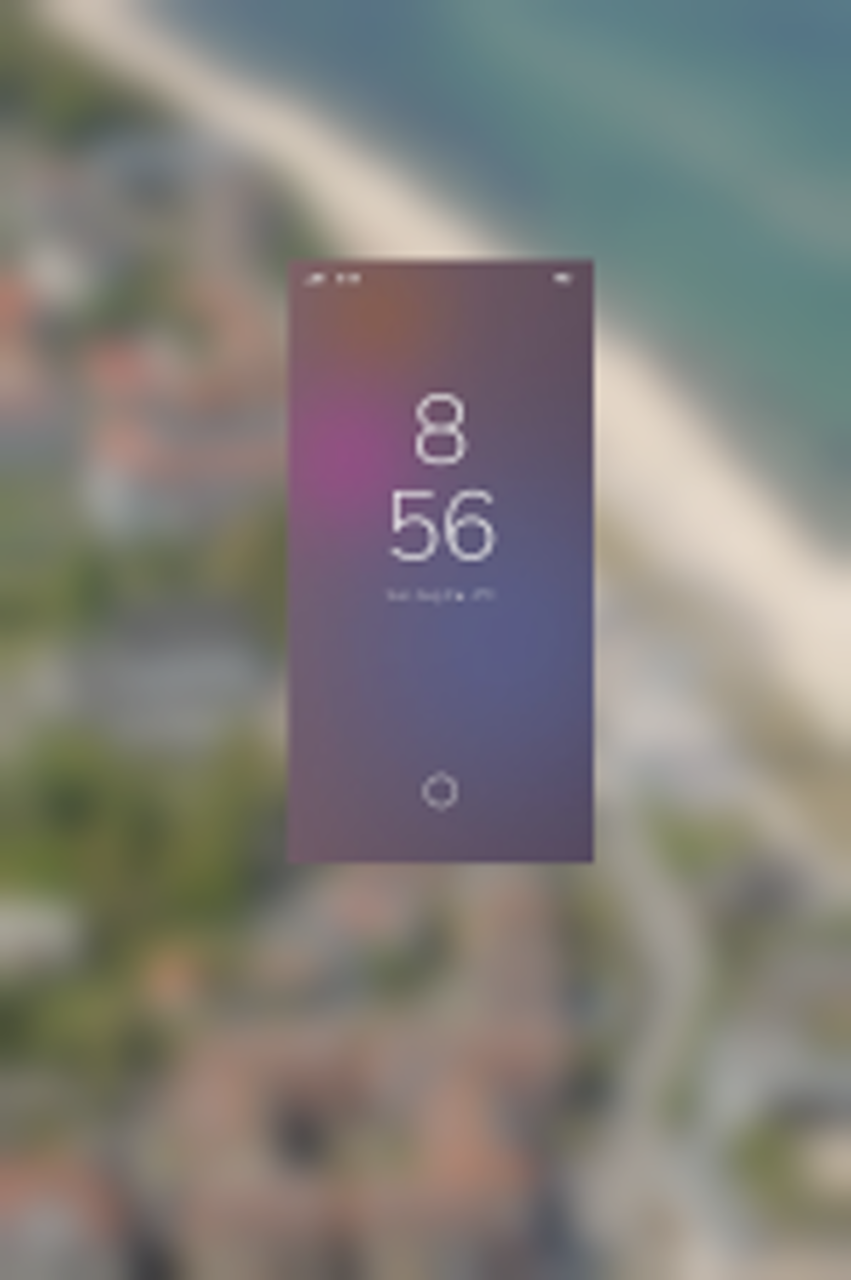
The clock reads 8h56
